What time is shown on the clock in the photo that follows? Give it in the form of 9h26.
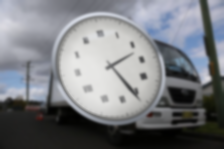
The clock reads 2h26
